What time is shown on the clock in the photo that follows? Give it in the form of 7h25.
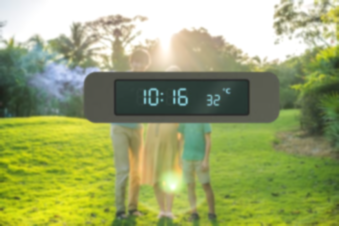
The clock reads 10h16
